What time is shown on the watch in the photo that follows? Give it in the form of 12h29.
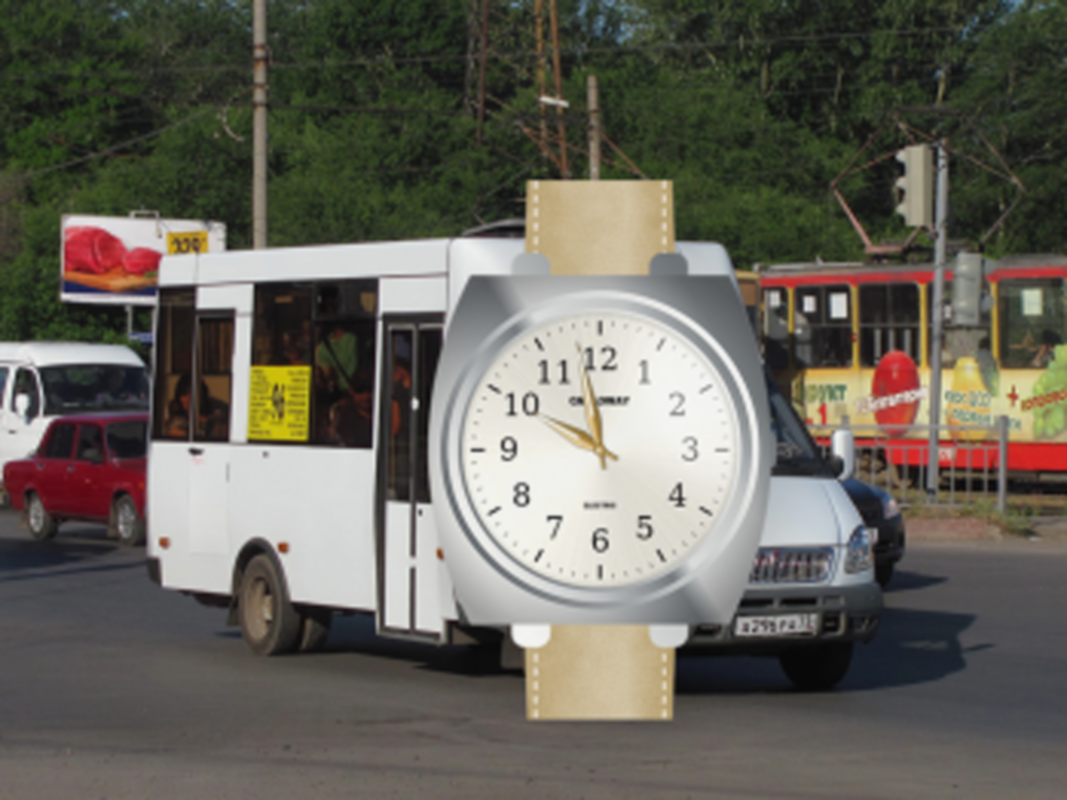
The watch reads 9h58
